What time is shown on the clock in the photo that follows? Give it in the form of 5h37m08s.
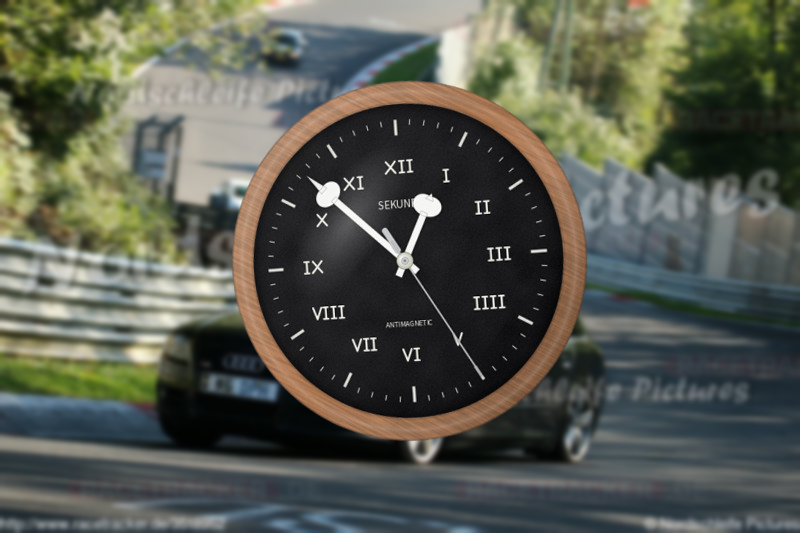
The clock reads 12h52m25s
